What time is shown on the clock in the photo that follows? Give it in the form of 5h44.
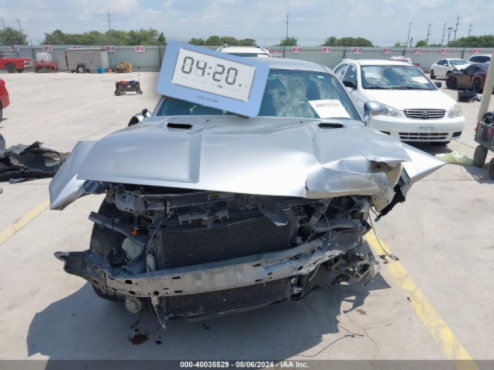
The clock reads 4h20
